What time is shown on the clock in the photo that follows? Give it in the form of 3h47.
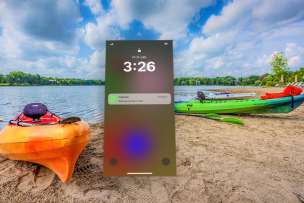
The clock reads 3h26
